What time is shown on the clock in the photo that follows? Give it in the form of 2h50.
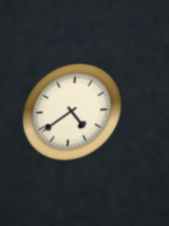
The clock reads 4h39
